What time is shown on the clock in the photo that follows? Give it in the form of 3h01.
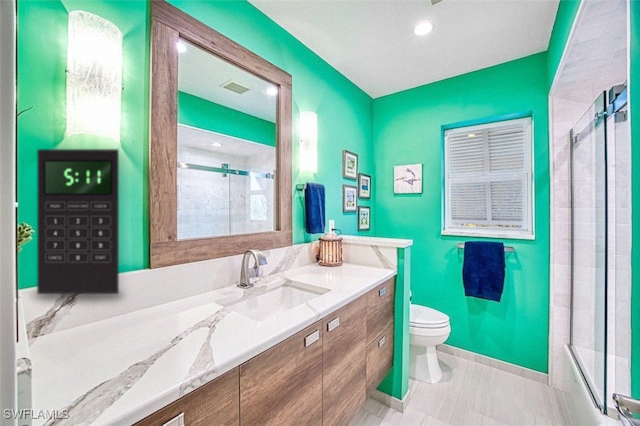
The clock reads 5h11
